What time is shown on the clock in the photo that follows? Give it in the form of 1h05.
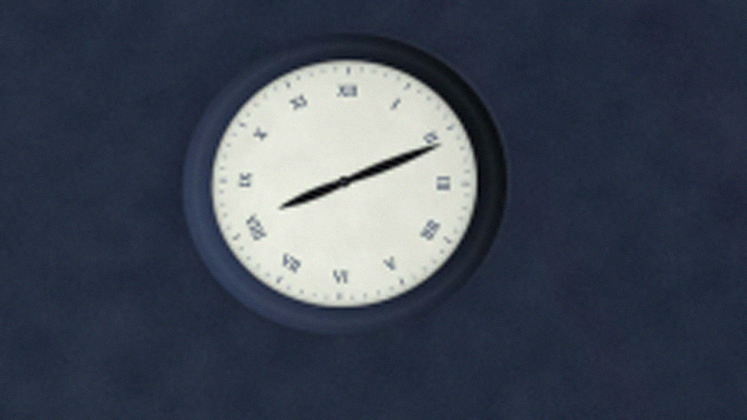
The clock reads 8h11
